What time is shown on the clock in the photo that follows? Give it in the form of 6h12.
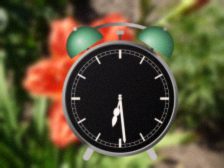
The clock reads 6h29
